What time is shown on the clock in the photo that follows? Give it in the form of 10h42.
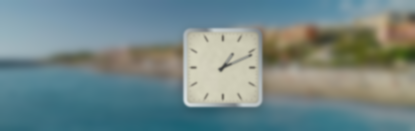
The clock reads 1h11
